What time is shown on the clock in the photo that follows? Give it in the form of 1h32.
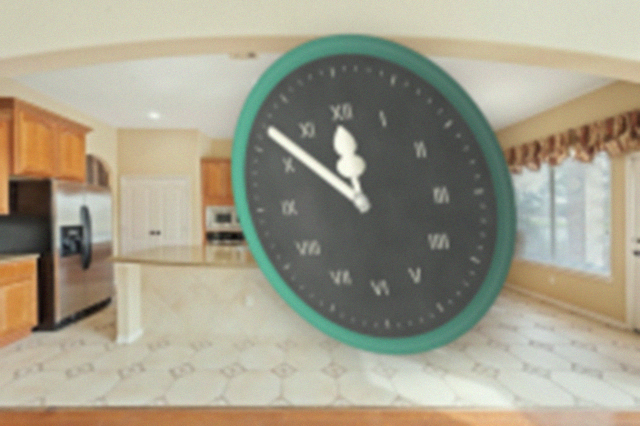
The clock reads 11h52
